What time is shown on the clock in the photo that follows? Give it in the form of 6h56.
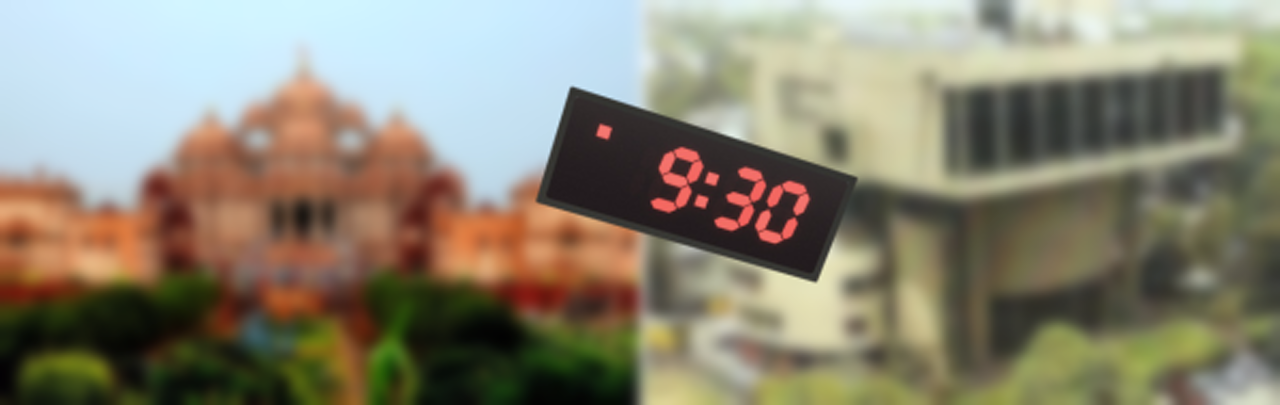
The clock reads 9h30
